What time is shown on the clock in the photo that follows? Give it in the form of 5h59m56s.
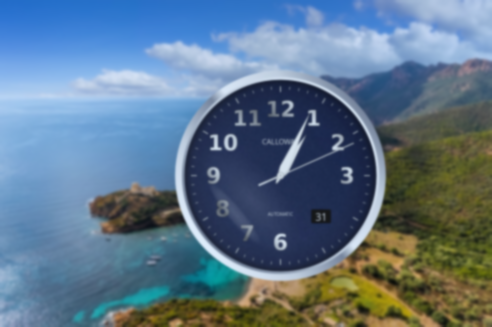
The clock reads 1h04m11s
